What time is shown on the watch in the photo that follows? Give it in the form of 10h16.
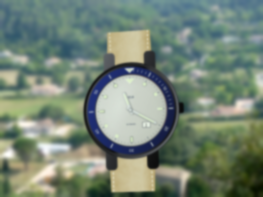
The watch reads 11h20
